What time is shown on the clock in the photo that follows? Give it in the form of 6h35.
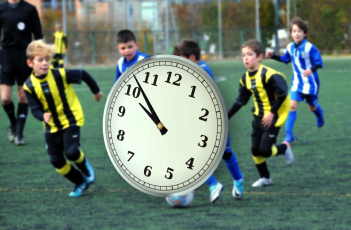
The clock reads 9h52
